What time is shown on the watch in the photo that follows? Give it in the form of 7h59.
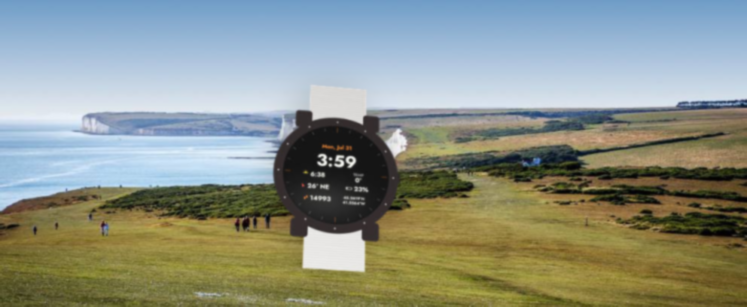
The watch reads 3h59
